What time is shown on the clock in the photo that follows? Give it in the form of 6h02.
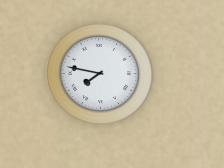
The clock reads 7h47
